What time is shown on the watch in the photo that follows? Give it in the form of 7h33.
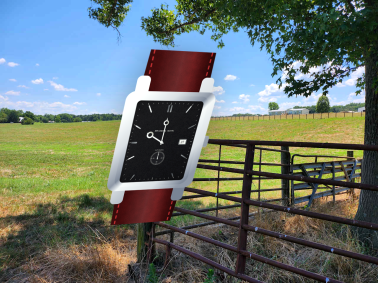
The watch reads 10h00
